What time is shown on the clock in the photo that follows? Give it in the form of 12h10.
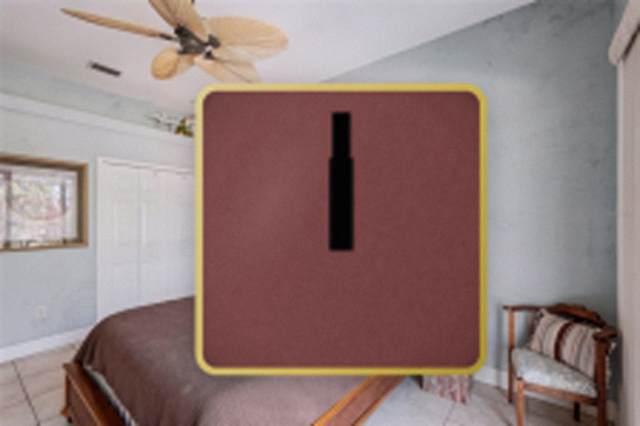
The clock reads 12h00
